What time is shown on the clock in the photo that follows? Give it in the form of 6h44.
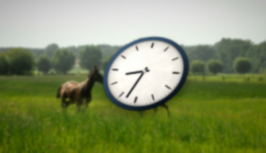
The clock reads 8h33
